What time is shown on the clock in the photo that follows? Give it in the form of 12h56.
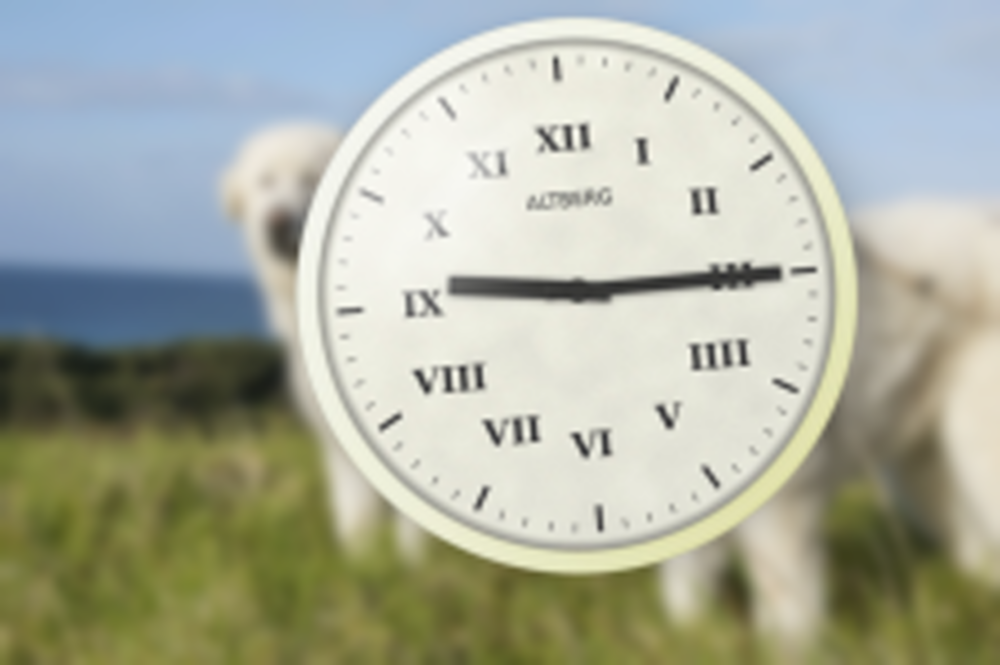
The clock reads 9h15
